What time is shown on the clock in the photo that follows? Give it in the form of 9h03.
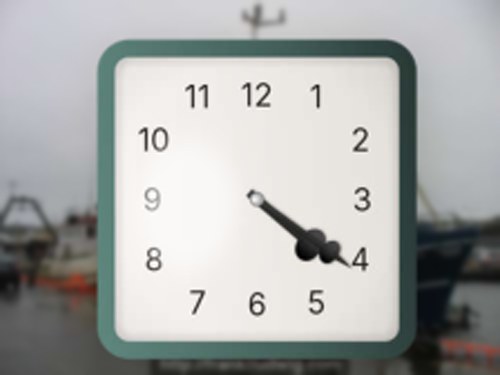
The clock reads 4h21
